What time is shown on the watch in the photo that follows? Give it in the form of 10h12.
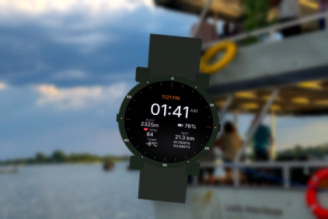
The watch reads 1h41
